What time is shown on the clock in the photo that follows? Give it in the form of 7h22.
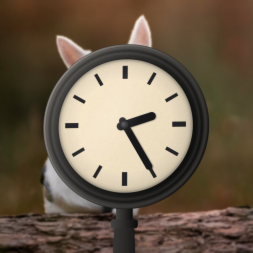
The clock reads 2h25
